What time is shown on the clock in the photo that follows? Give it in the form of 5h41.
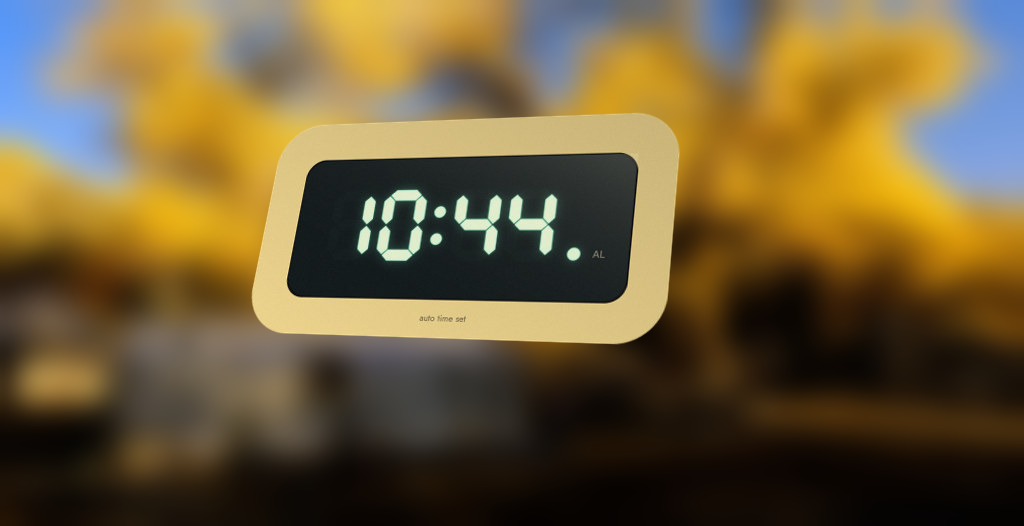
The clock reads 10h44
